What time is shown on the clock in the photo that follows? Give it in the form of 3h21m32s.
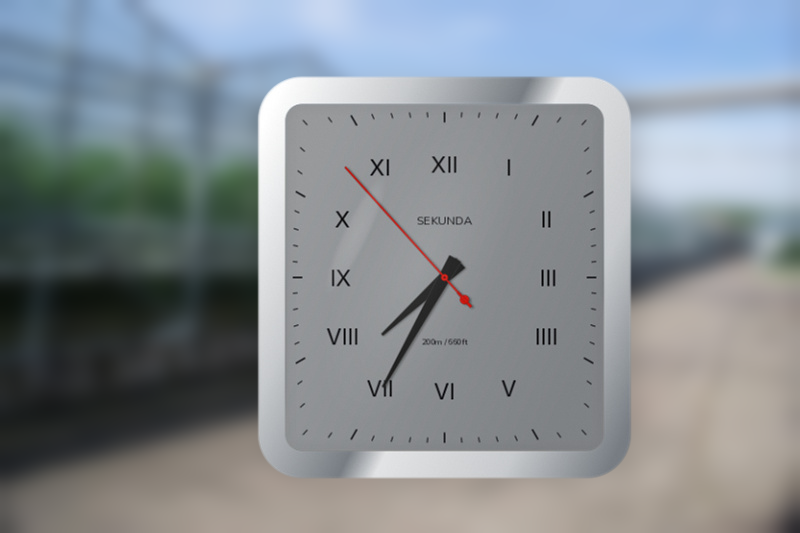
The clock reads 7h34m53s
